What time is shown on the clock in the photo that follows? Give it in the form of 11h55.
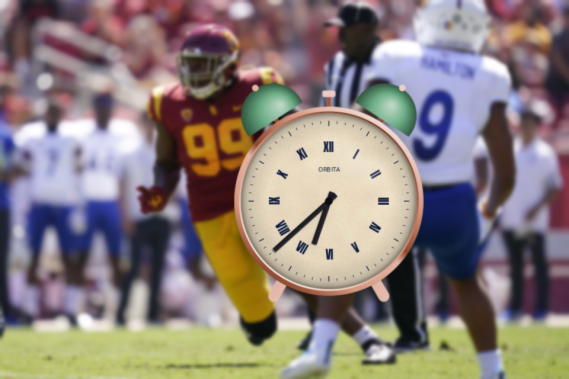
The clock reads 6h38
